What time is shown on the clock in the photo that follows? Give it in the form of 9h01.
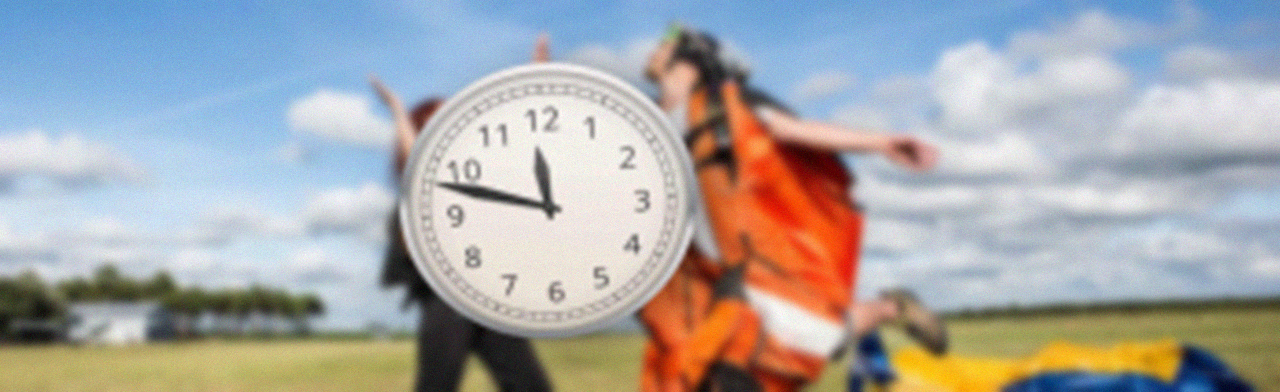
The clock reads 11h48
